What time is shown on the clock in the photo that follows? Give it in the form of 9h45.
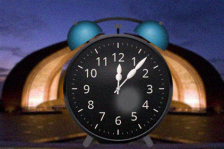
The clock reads 12h07
